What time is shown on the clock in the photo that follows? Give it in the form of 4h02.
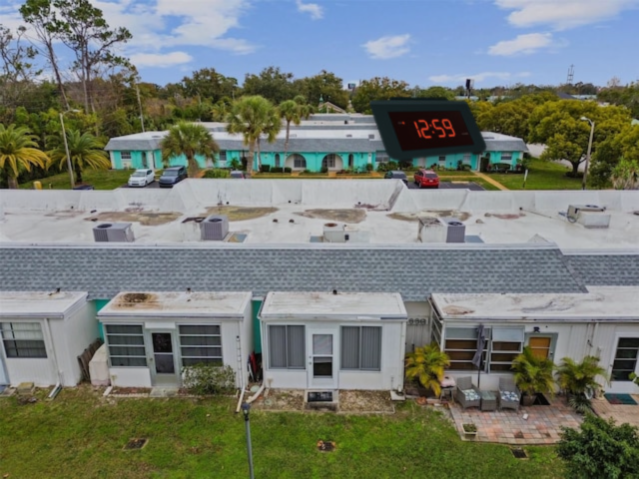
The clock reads 12h59
